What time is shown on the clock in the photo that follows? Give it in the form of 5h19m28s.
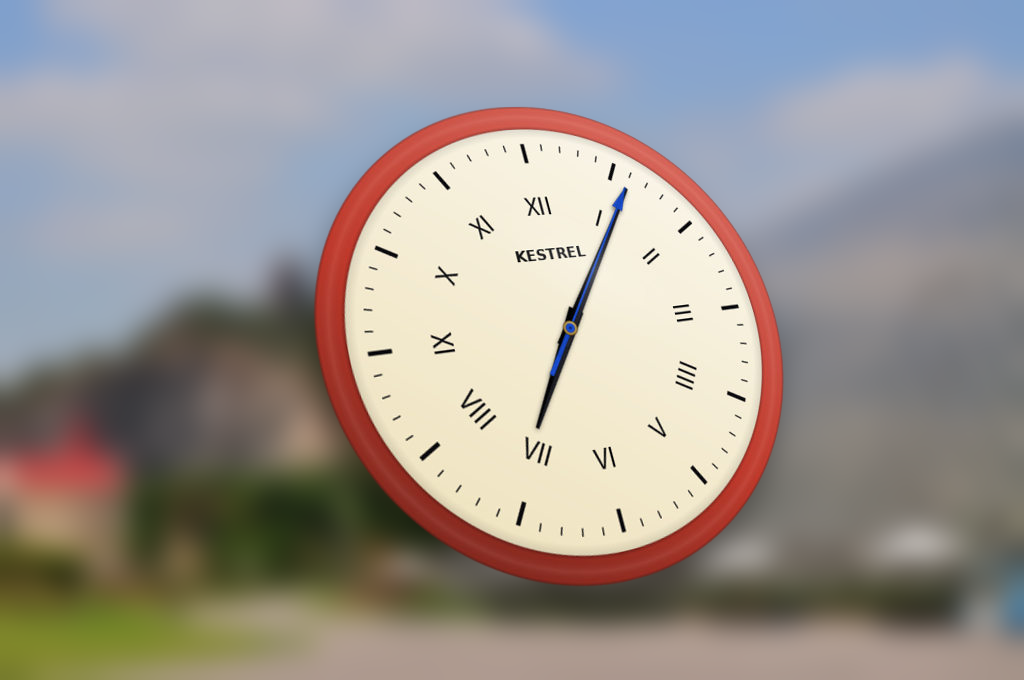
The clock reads 7h06m06s
